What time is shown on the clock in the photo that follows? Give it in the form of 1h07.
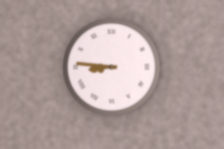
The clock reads 8h46
